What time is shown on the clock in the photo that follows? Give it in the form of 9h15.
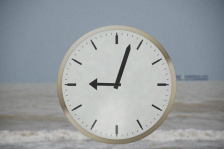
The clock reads 9h03
